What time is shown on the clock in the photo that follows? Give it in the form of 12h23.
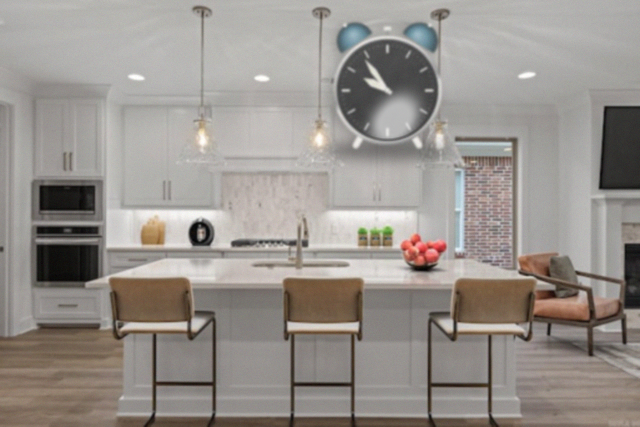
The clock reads 9h54
